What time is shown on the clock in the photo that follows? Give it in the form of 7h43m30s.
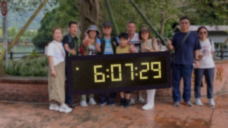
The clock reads 6h07m29s
